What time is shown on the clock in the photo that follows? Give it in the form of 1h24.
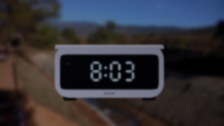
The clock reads 8h03
